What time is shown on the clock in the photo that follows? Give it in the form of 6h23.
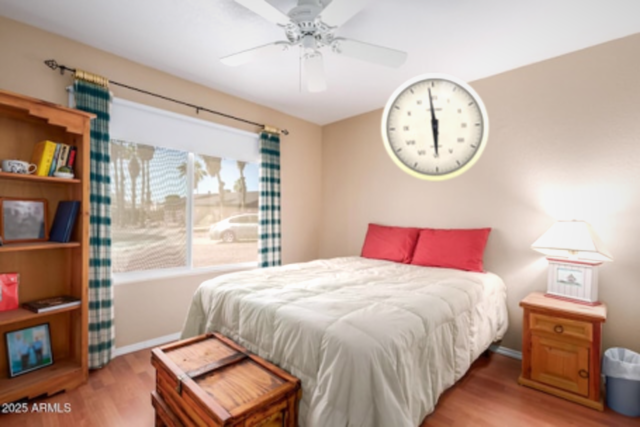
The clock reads 5h59
